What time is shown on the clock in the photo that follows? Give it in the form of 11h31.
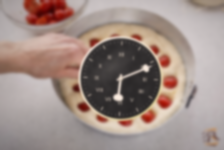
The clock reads 6h11
